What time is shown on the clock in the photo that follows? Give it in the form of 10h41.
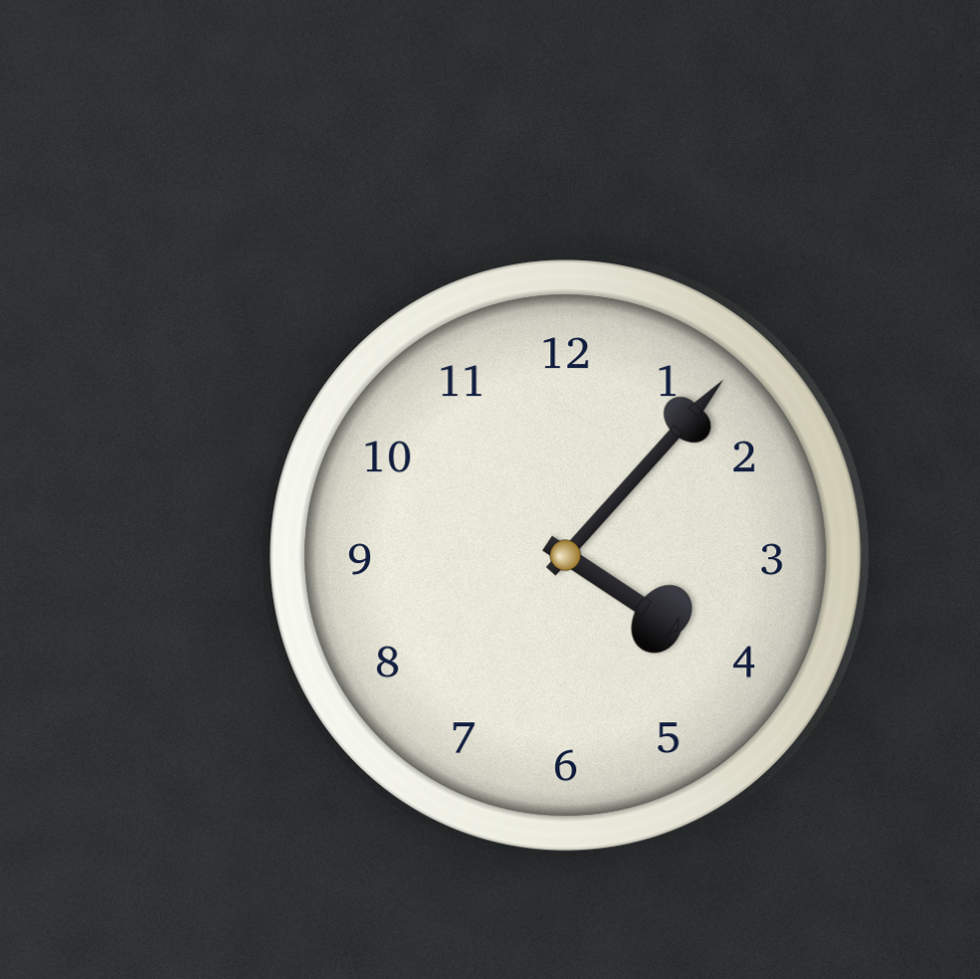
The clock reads 4h07
